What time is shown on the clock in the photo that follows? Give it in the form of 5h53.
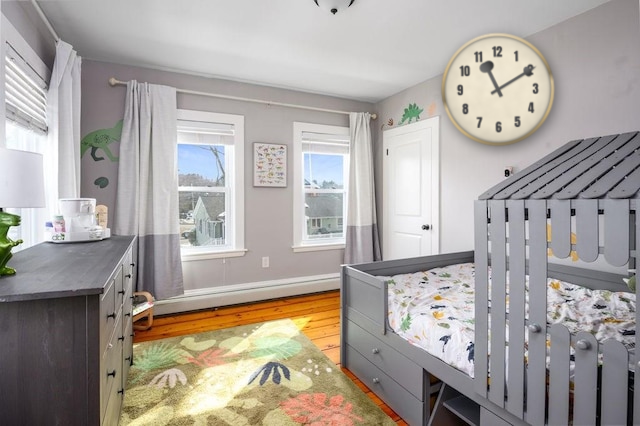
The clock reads 11h10
